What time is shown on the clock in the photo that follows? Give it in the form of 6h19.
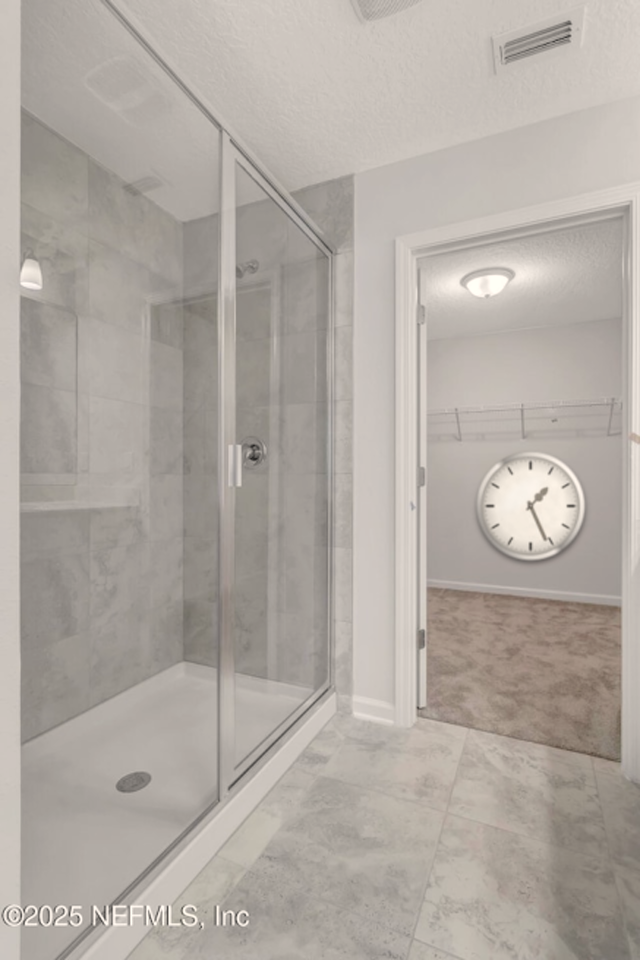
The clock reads 1h26
